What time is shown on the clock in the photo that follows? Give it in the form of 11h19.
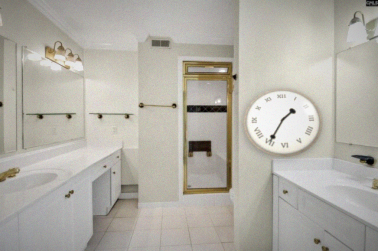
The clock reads 1h35
